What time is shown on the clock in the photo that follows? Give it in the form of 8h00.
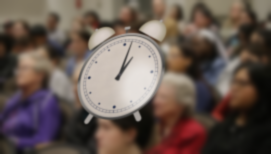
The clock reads 1h02
